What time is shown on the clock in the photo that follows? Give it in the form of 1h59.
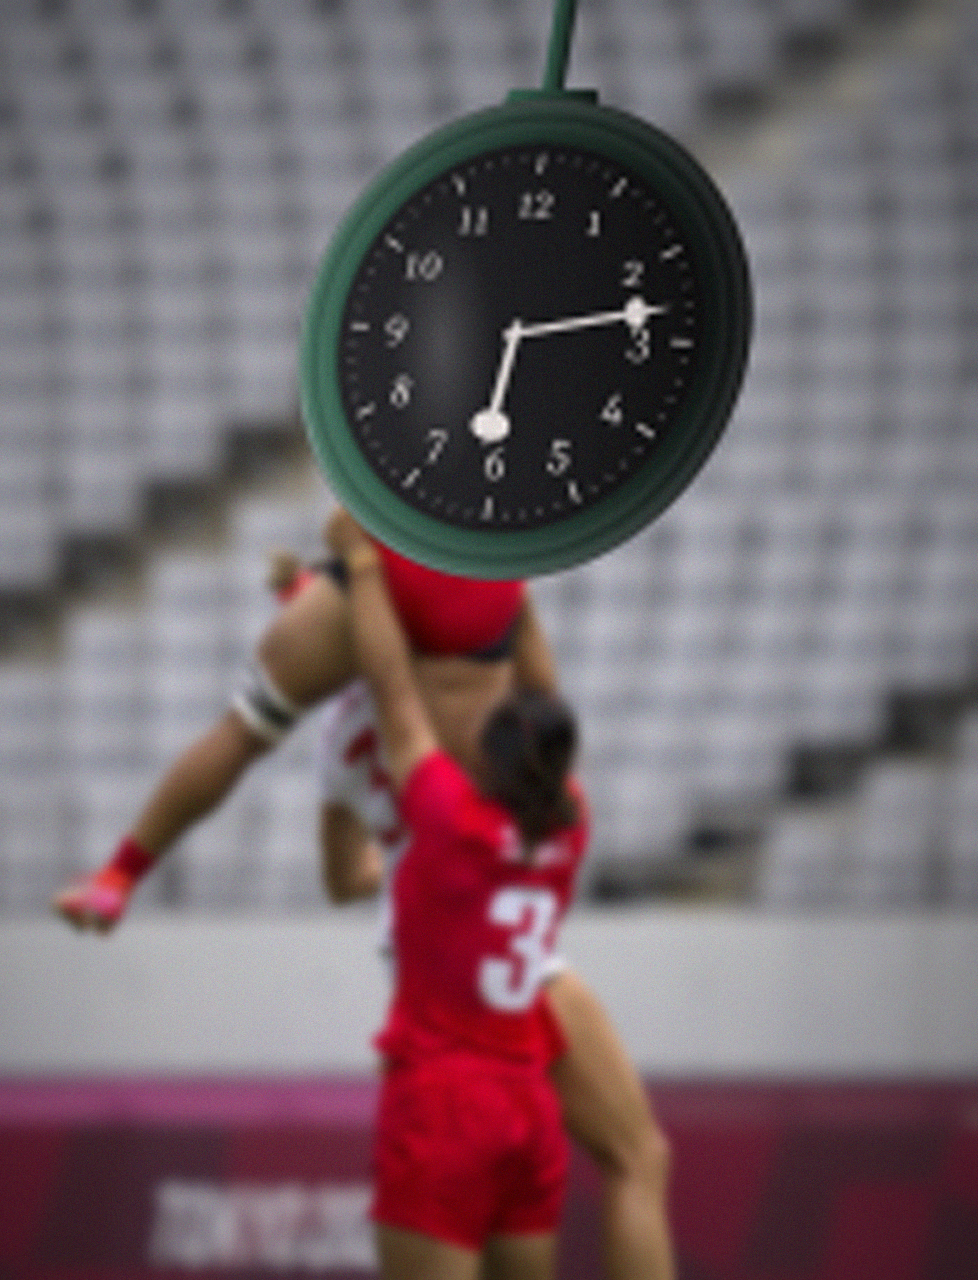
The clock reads 6h13
